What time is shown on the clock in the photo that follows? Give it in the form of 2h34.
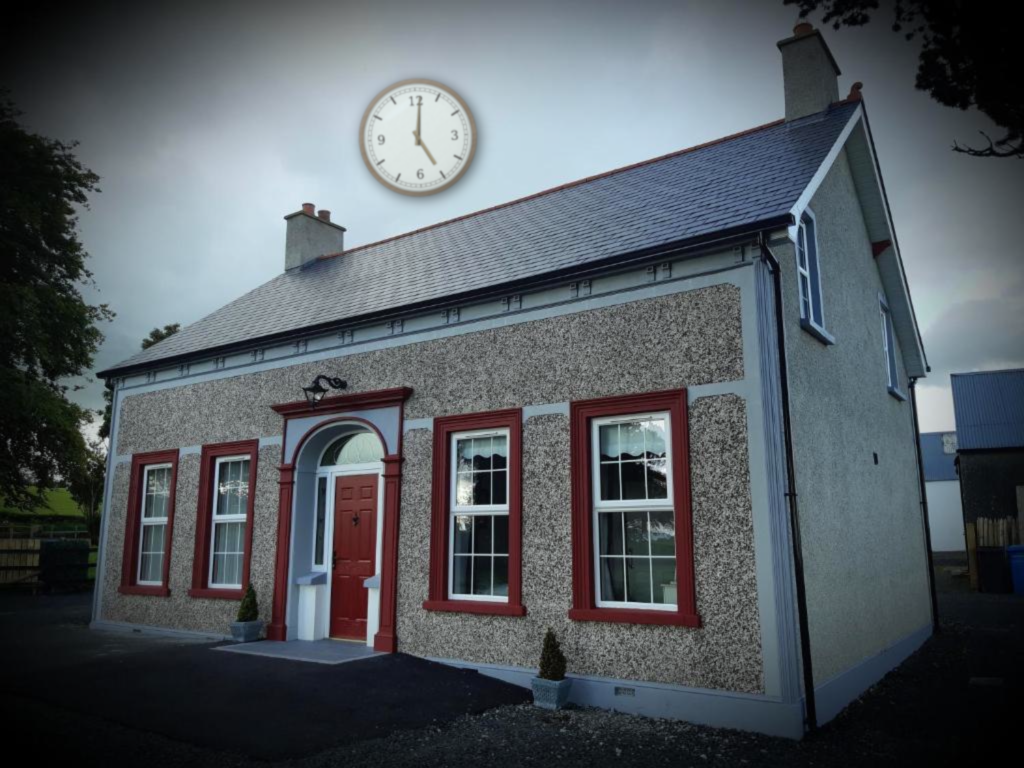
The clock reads 5h01
